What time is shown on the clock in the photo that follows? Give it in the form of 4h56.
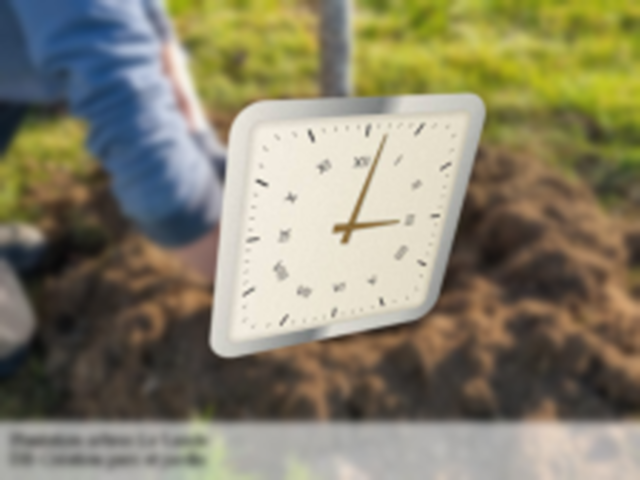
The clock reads 3h02
